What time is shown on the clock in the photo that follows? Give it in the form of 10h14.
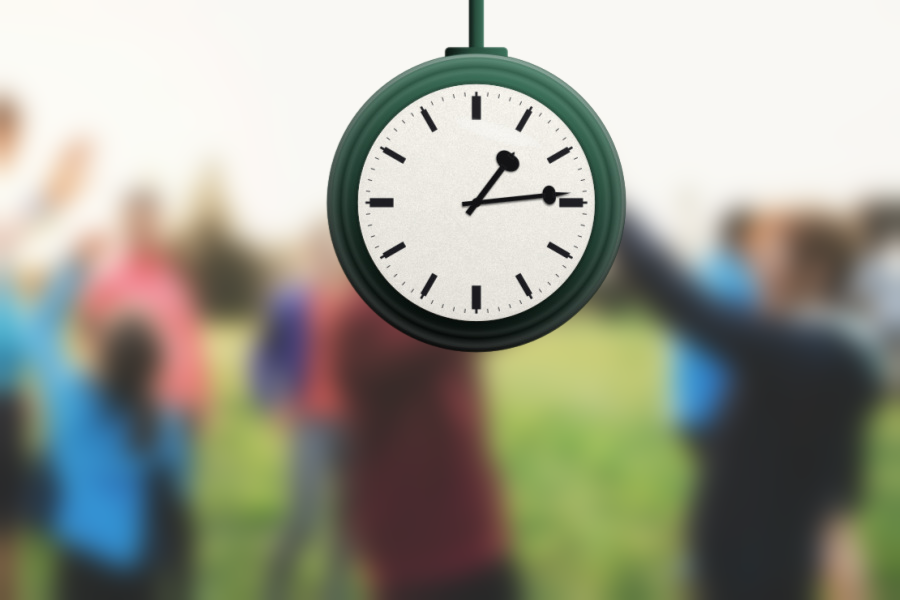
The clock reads 1h14
